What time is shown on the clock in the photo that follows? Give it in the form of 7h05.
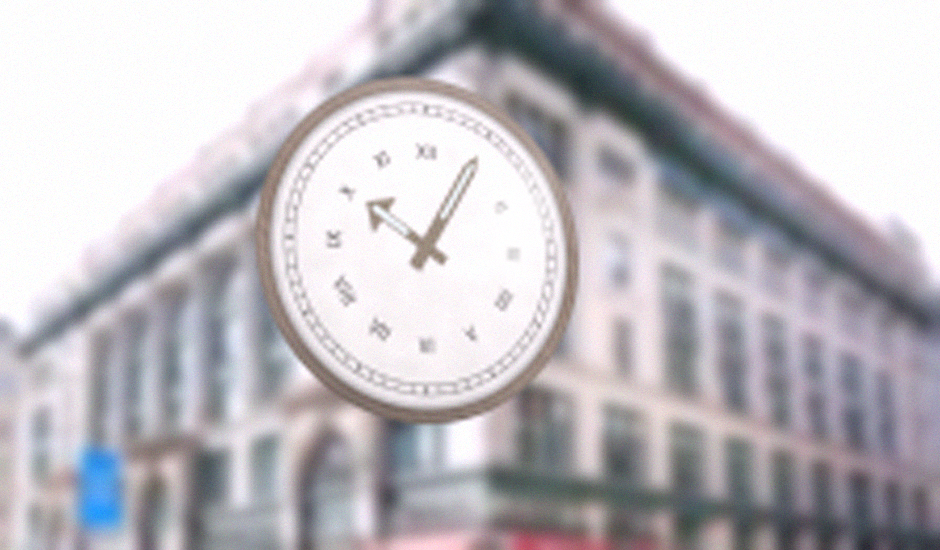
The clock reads 10h05
